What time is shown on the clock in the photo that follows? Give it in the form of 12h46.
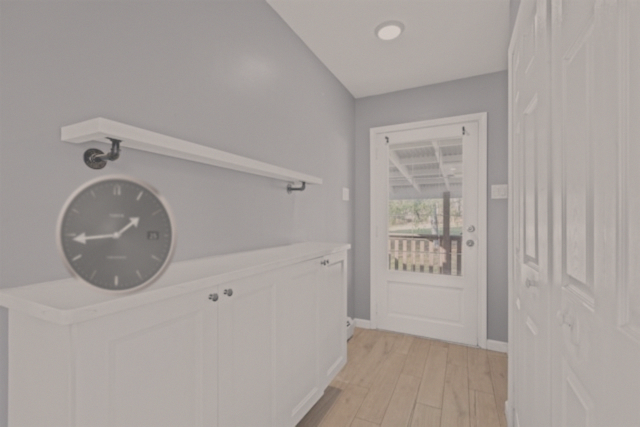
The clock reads 1h44
